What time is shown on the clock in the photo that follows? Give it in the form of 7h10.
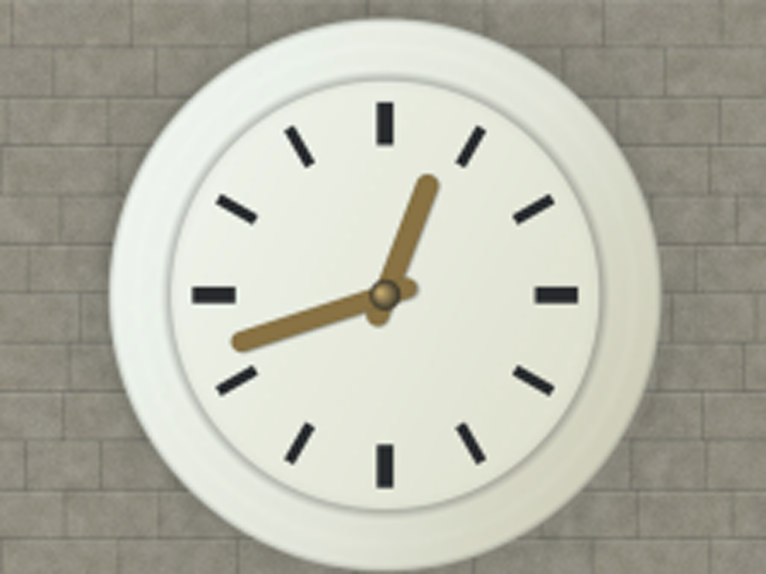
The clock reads 12h42
